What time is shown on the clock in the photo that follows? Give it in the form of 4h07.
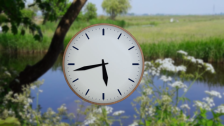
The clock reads 5h43
